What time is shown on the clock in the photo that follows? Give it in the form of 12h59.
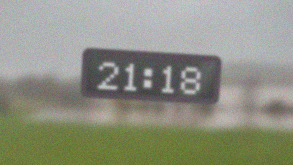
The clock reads 21h18
